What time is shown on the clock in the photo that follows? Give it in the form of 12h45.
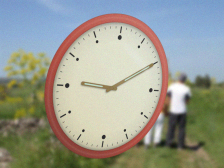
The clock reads 9h10
